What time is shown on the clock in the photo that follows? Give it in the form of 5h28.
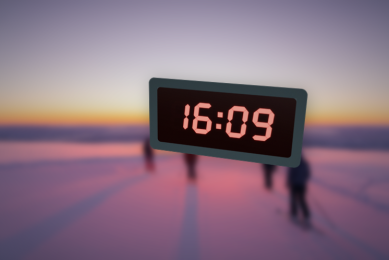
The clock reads 16h09
